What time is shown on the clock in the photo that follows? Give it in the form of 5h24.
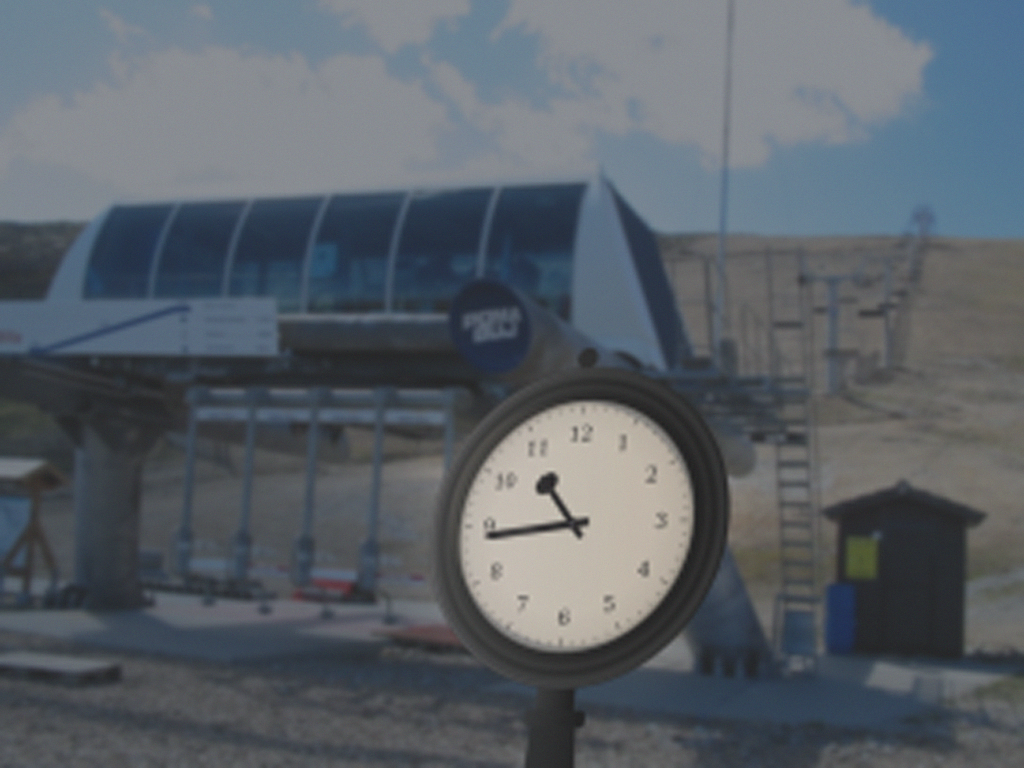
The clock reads 10h44
